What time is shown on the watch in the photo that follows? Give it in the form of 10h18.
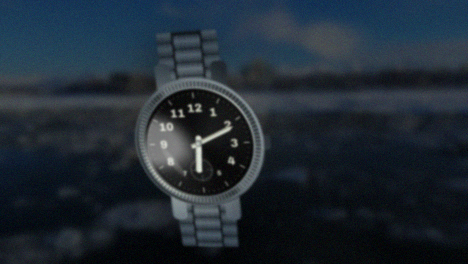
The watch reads 6h11
